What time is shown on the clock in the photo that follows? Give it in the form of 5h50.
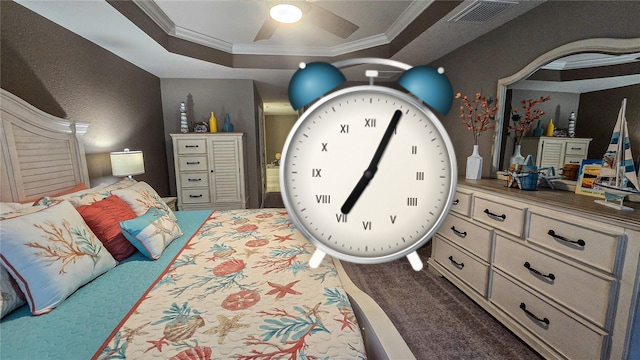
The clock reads 7h04
